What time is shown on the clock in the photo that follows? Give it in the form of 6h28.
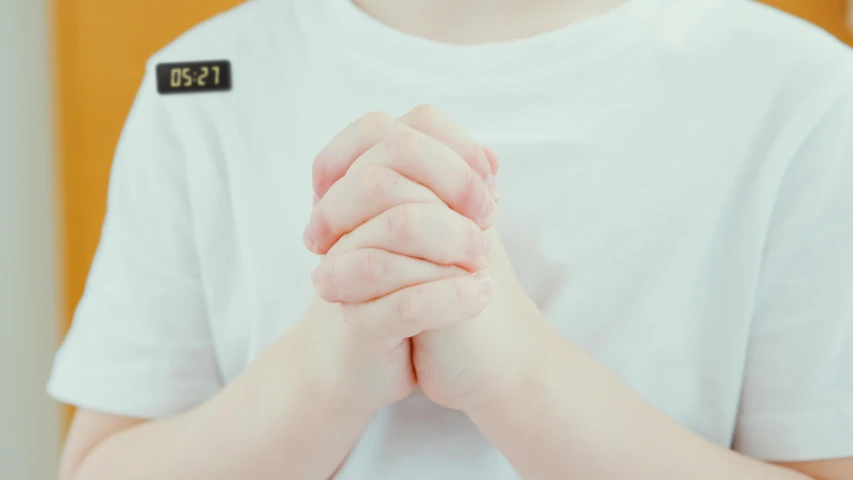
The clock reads 5h27
